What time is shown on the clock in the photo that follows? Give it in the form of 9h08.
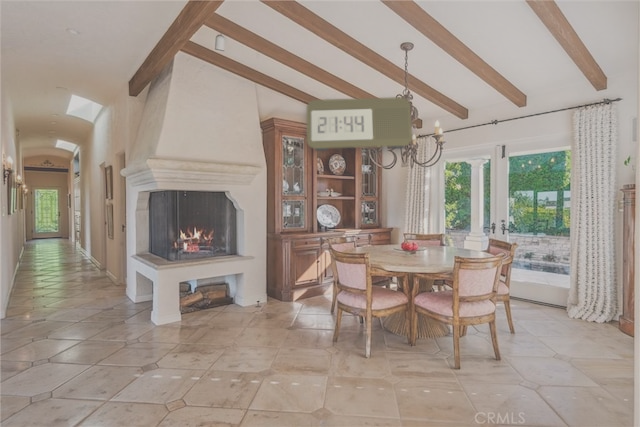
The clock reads 21h44
